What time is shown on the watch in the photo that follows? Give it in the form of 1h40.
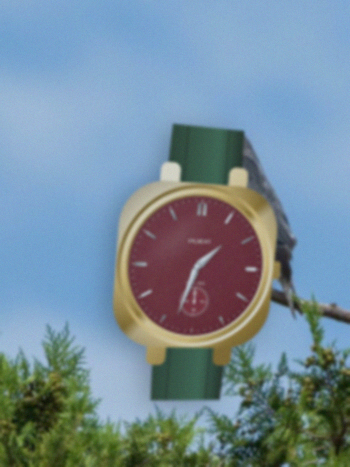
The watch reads 1h33
